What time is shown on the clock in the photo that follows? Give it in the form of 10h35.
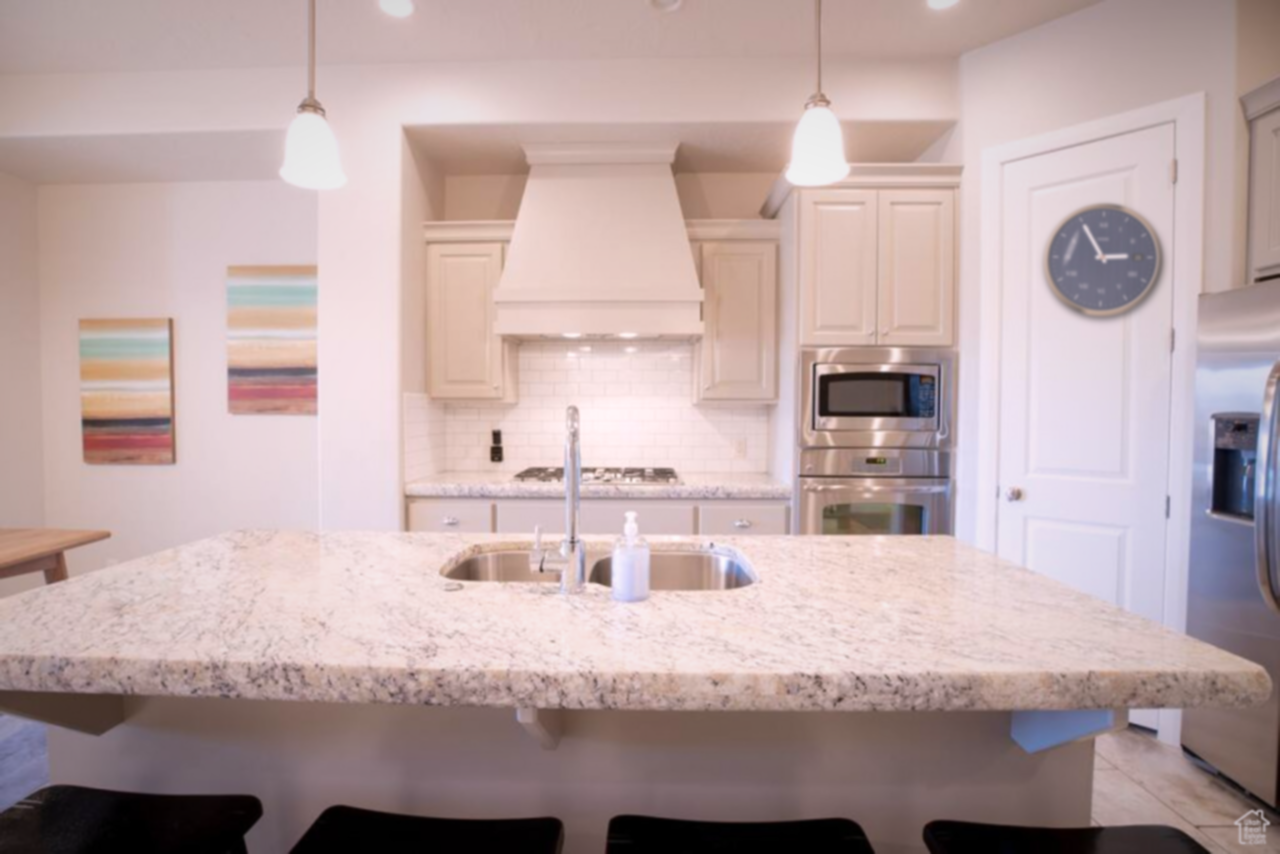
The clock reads 2h55
